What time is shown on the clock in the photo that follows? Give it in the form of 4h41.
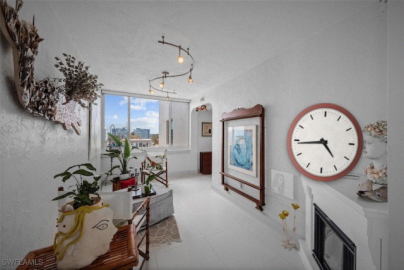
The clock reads 4h44
